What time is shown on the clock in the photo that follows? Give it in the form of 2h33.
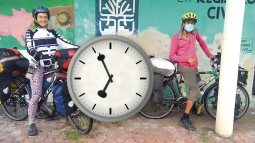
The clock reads 6h56
